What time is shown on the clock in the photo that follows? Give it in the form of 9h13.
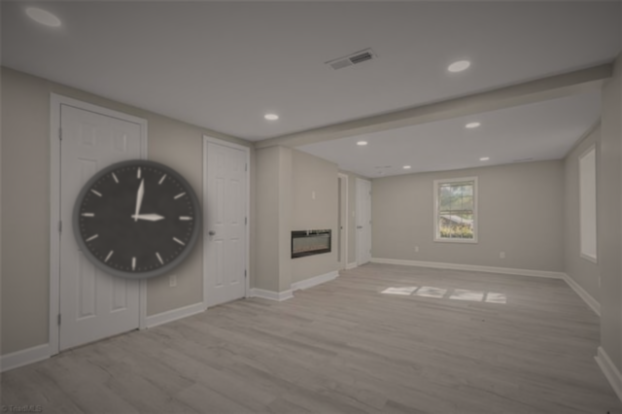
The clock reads 3h01
